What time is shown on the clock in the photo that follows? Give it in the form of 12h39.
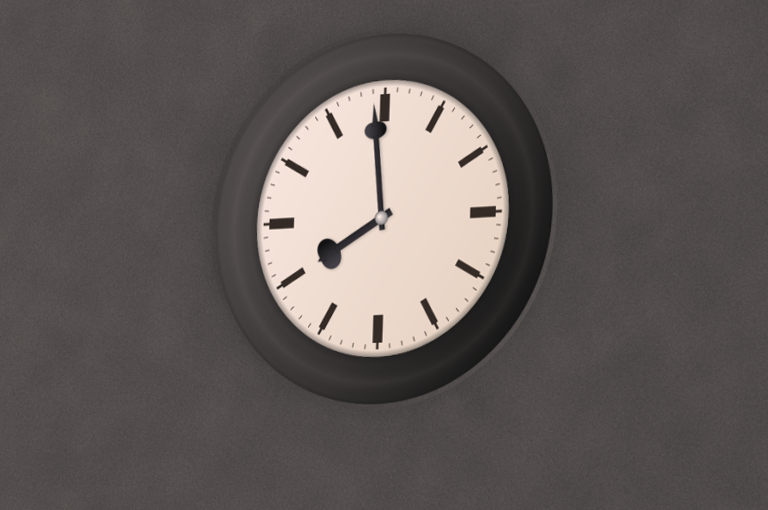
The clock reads 7h59
